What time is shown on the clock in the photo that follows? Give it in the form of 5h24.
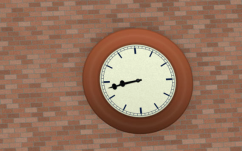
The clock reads 8h43
